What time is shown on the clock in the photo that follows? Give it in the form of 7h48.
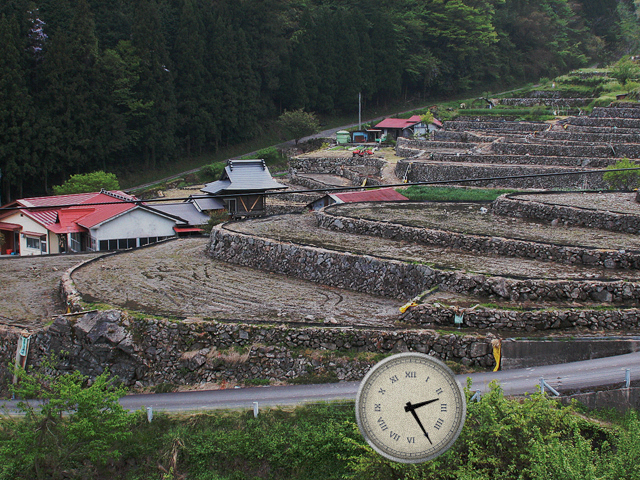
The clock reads 2h25
